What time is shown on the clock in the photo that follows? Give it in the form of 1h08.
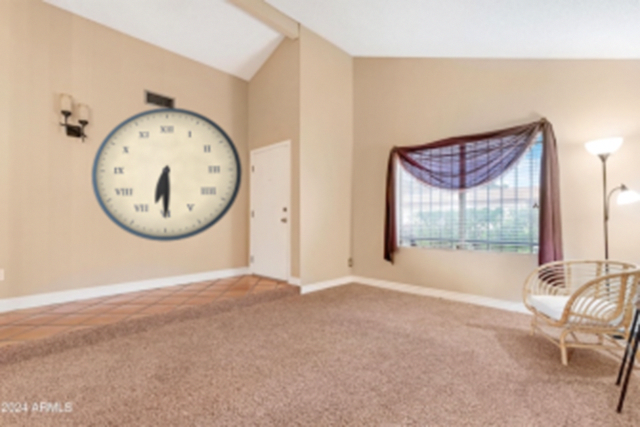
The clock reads 6h30
